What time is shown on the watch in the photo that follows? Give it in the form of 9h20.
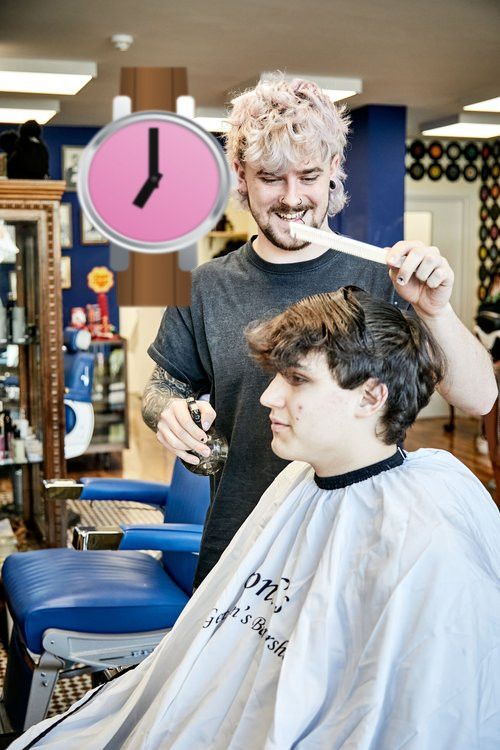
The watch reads 7h00
